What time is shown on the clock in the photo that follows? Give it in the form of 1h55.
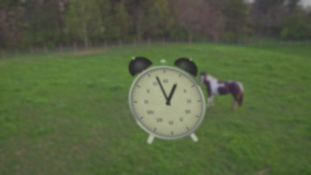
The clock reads 12h57
